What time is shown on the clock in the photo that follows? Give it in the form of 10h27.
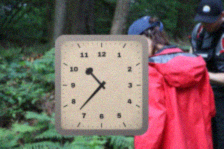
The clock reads 10h37
